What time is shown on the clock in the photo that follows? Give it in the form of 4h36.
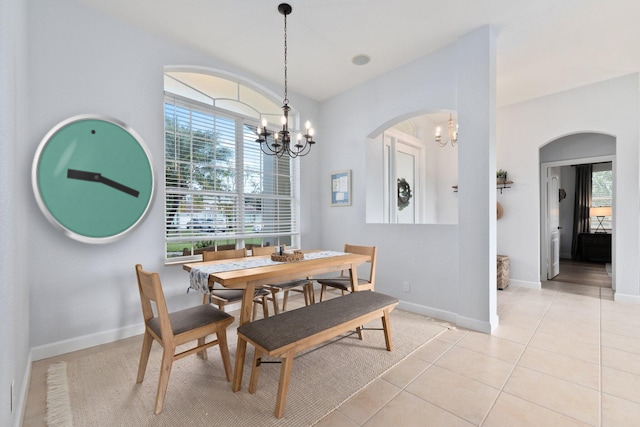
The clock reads 9h19
